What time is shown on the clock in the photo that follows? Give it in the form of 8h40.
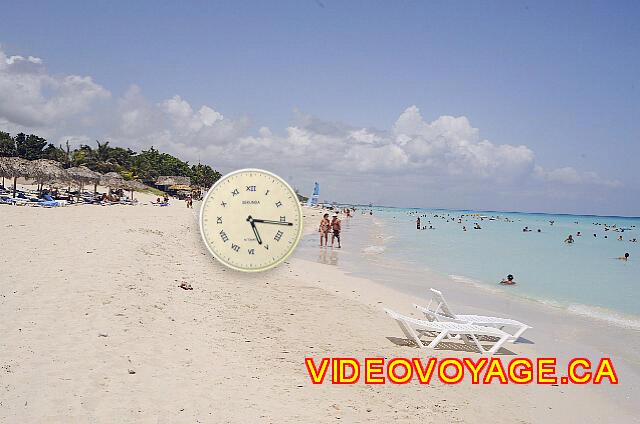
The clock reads 5h16
